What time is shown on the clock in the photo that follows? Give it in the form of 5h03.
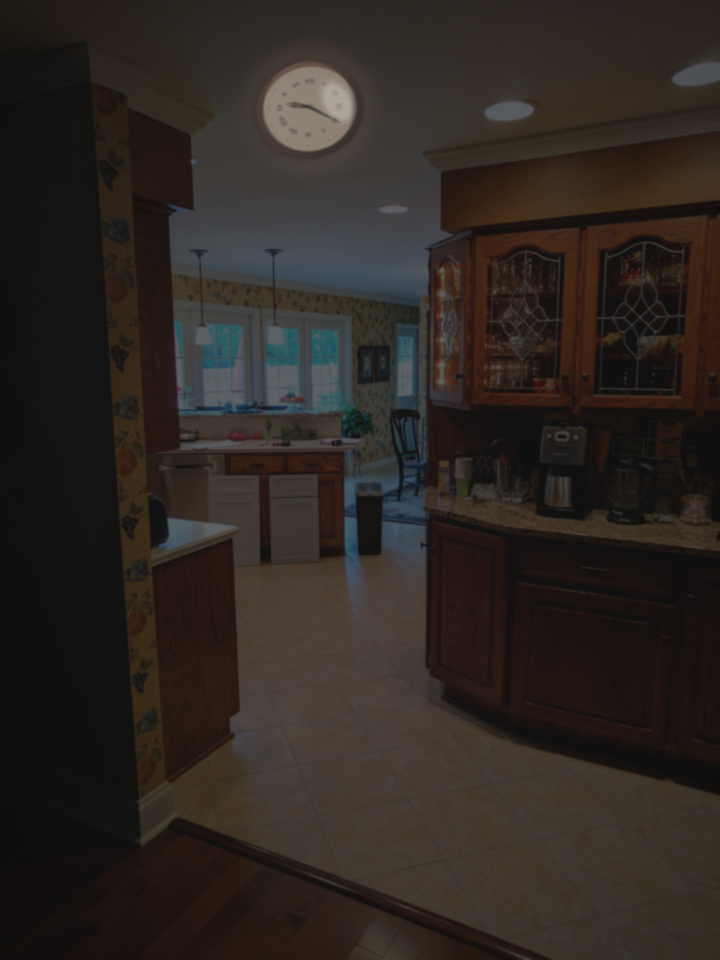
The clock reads 9h20
